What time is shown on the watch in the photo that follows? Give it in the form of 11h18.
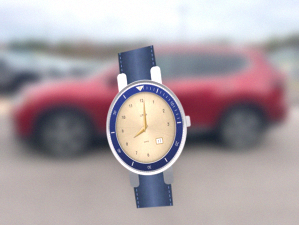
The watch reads 8h01
